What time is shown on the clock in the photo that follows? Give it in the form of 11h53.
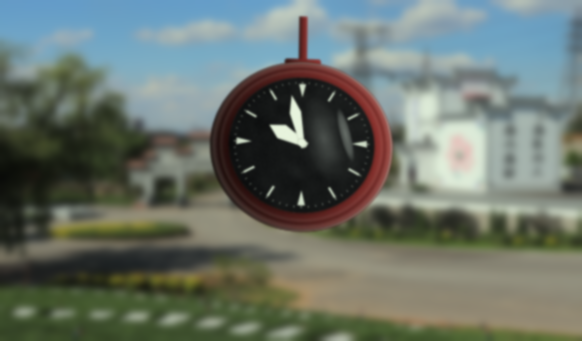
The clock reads 9h58
